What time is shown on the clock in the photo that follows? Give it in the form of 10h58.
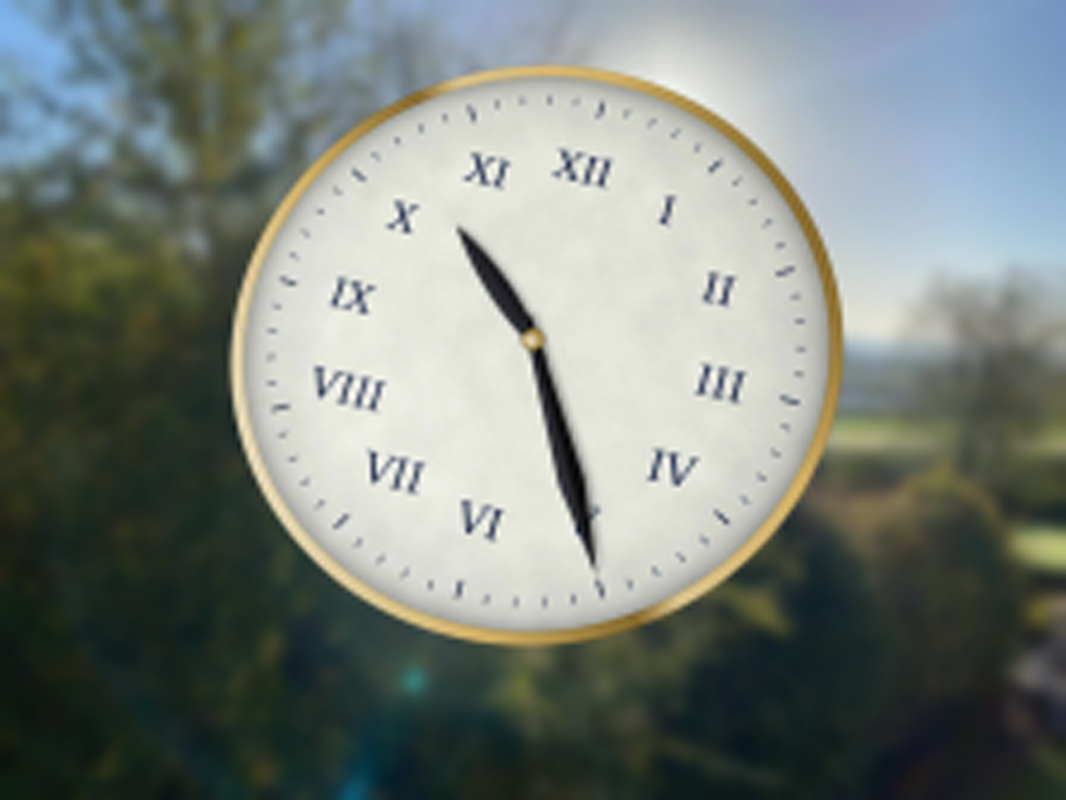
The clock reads 10h25
